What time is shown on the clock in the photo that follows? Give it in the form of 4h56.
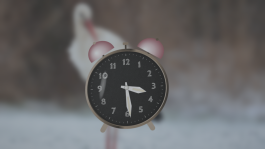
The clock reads 3h29
